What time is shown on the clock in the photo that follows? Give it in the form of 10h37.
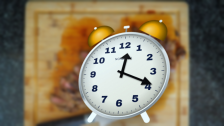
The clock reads 12h19
